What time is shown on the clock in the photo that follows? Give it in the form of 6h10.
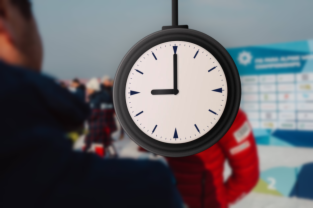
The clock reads 9h00
